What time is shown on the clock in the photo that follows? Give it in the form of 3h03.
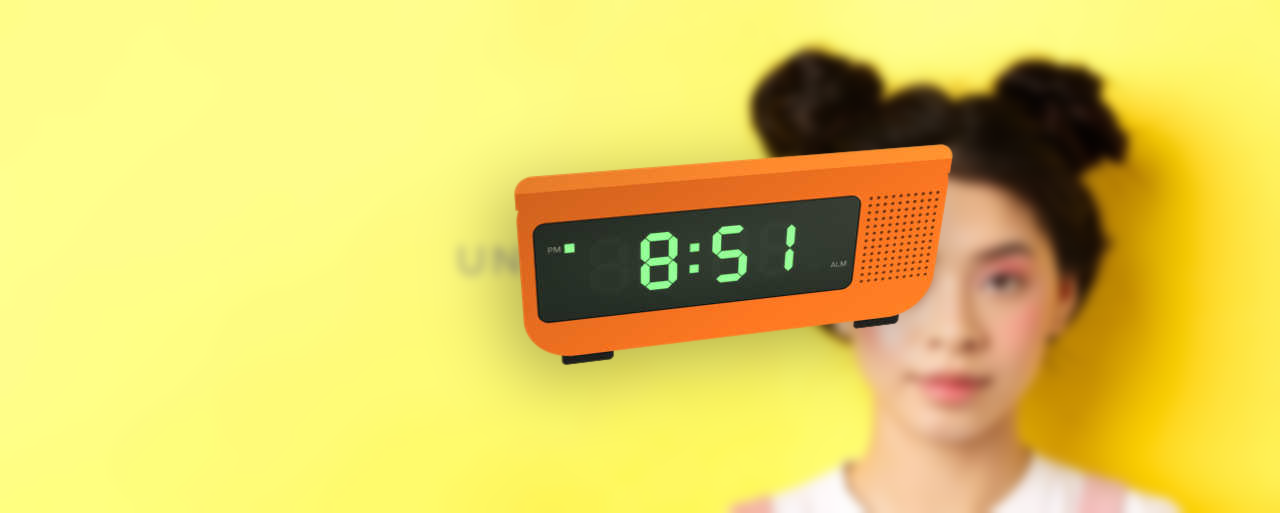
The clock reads 8h51
